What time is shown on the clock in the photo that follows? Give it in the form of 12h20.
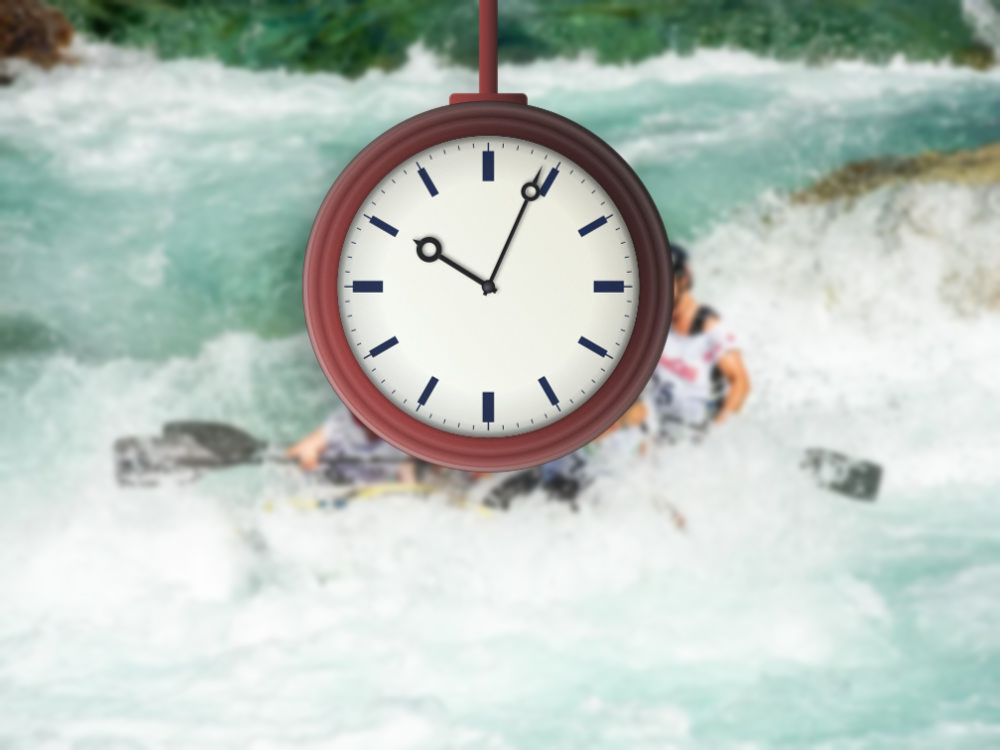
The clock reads 10h04
